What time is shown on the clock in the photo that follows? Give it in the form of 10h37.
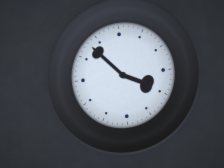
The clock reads 3h53
